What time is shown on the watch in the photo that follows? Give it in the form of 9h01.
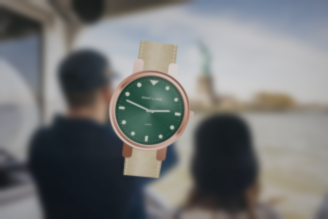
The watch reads 2h48
